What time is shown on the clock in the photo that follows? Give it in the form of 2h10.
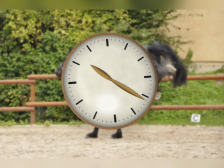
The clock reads 10h21
